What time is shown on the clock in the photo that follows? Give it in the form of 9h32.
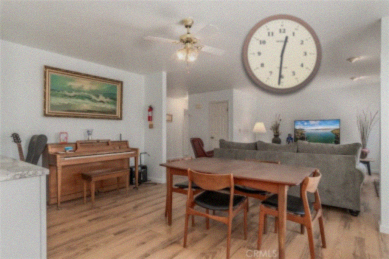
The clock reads 12h31
